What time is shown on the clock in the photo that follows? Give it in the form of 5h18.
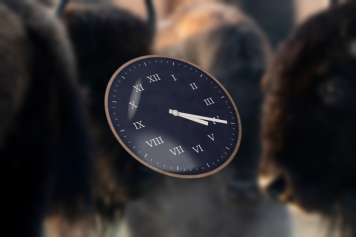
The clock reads 4h20
